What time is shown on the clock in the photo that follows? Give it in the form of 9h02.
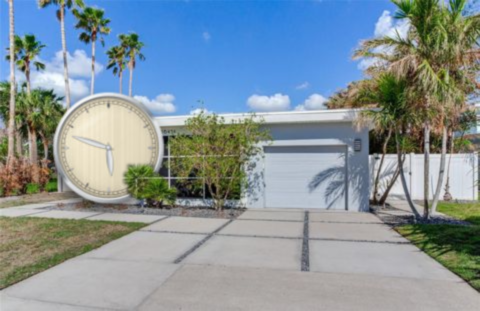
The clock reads 5h48
